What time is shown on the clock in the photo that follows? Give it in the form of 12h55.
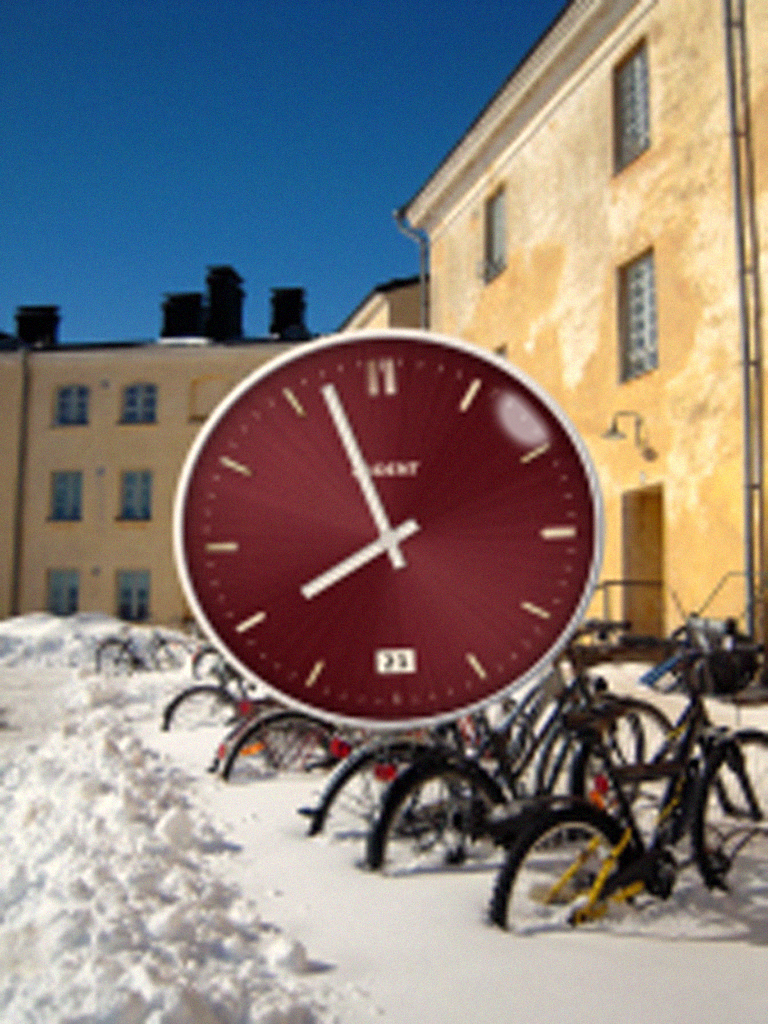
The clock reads 7h57
